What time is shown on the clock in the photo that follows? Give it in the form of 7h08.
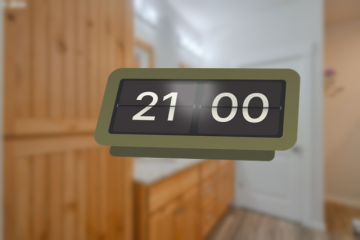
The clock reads 21h00
